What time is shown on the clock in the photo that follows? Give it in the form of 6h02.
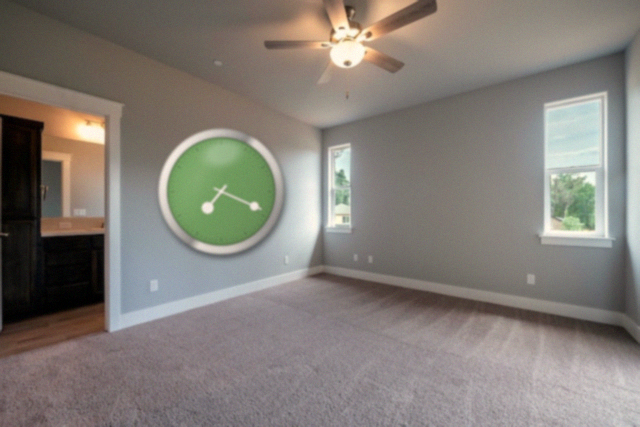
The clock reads 7h19
